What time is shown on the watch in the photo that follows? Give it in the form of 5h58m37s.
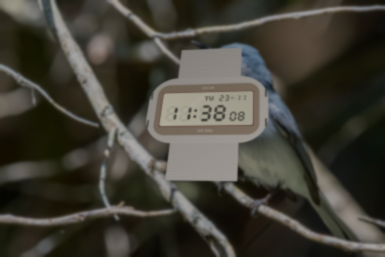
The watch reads 11h38m08s
